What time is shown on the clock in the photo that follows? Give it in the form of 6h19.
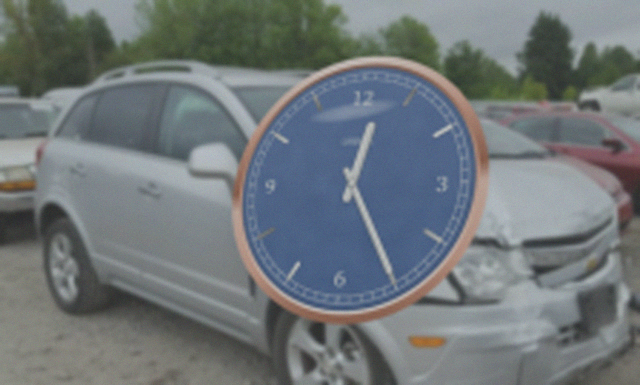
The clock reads 12h25
